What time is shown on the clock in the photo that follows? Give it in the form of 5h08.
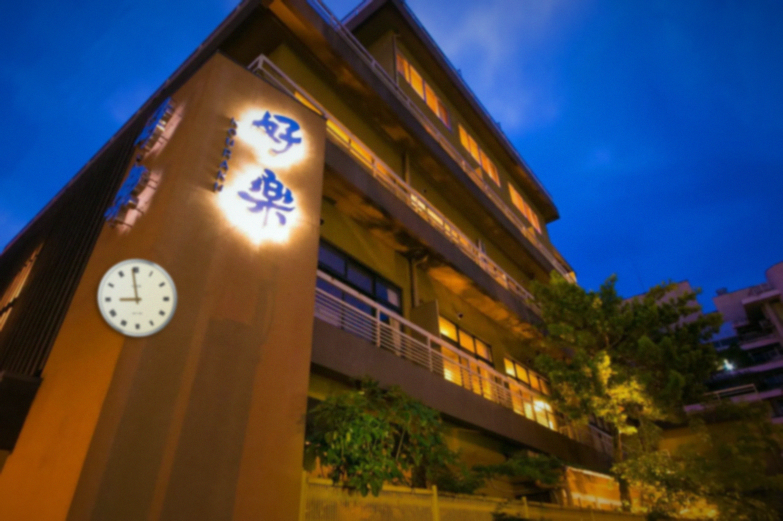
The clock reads 8h59
